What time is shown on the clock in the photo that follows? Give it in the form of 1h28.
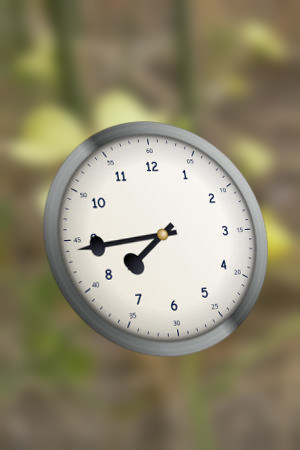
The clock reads 7h44
